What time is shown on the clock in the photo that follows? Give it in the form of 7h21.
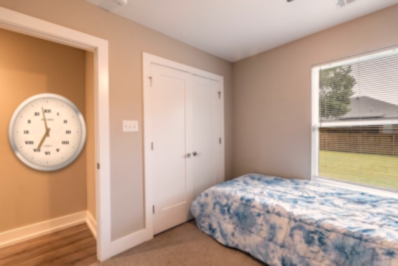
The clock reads 6h58
